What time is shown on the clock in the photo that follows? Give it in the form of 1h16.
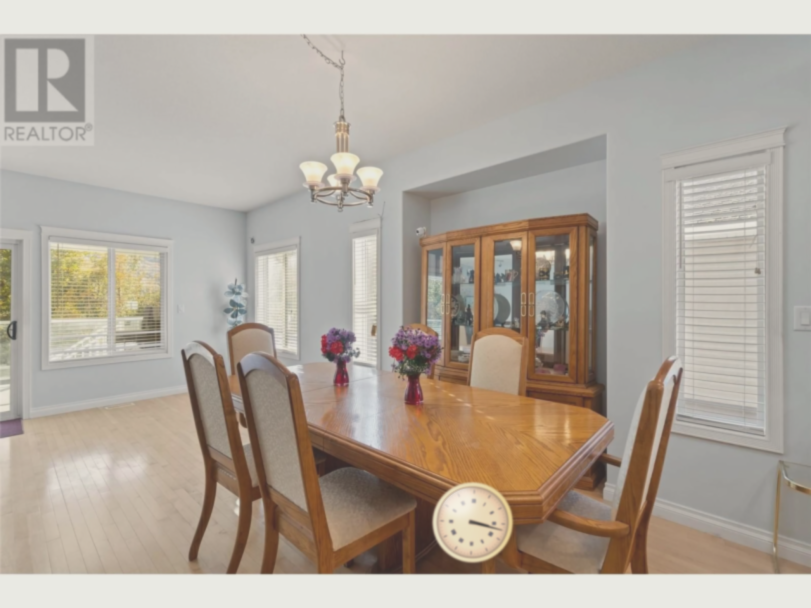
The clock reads 3h17
